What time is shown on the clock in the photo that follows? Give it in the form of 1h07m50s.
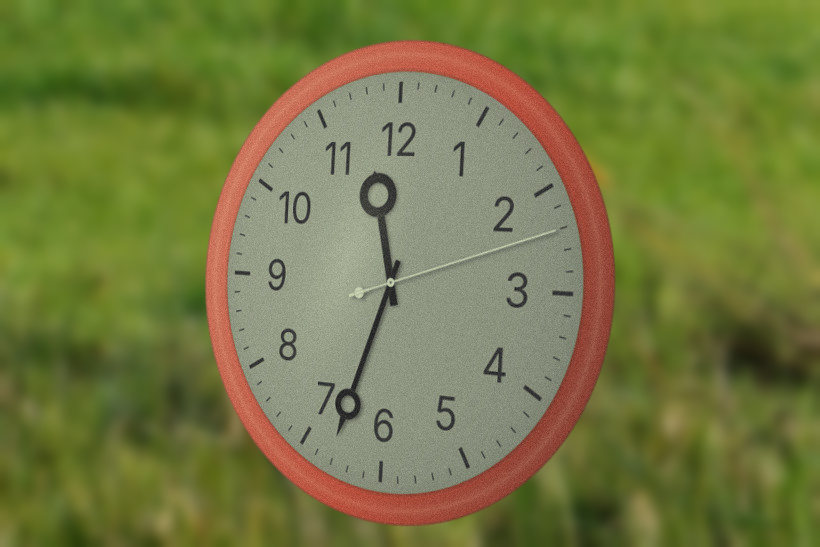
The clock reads 11h33m12s
